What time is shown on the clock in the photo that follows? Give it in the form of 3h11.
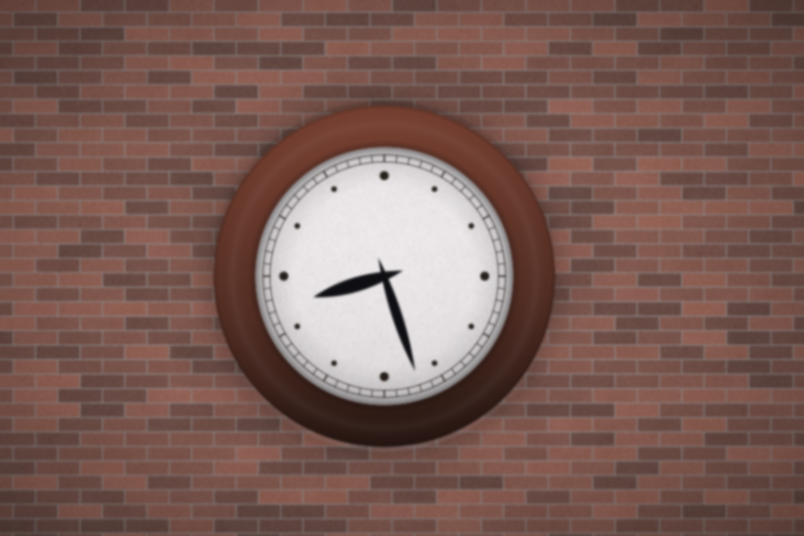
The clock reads 8h27
